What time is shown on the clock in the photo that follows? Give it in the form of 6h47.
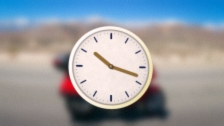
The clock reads 10h18
